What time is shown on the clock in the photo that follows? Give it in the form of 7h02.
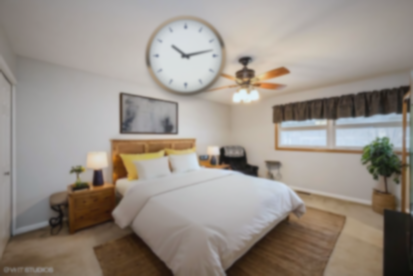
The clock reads 10h13
